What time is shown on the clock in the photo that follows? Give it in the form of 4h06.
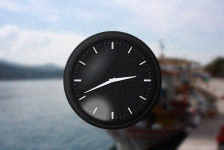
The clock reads 2h41
